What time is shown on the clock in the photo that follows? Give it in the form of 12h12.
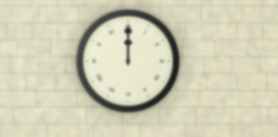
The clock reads 12h00
